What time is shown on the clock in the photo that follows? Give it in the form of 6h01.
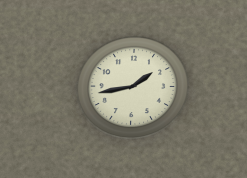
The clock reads 1h43
